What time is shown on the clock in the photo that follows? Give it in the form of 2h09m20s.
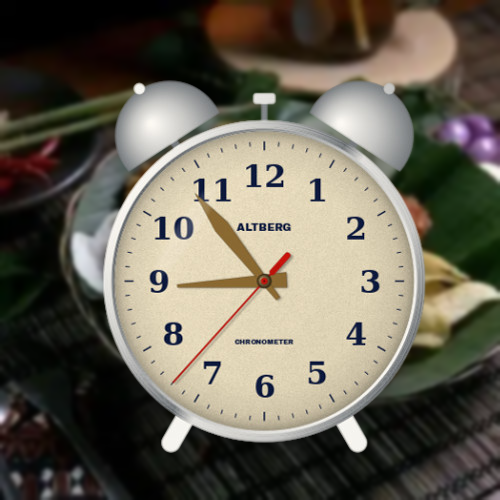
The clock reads 8h53m37s
